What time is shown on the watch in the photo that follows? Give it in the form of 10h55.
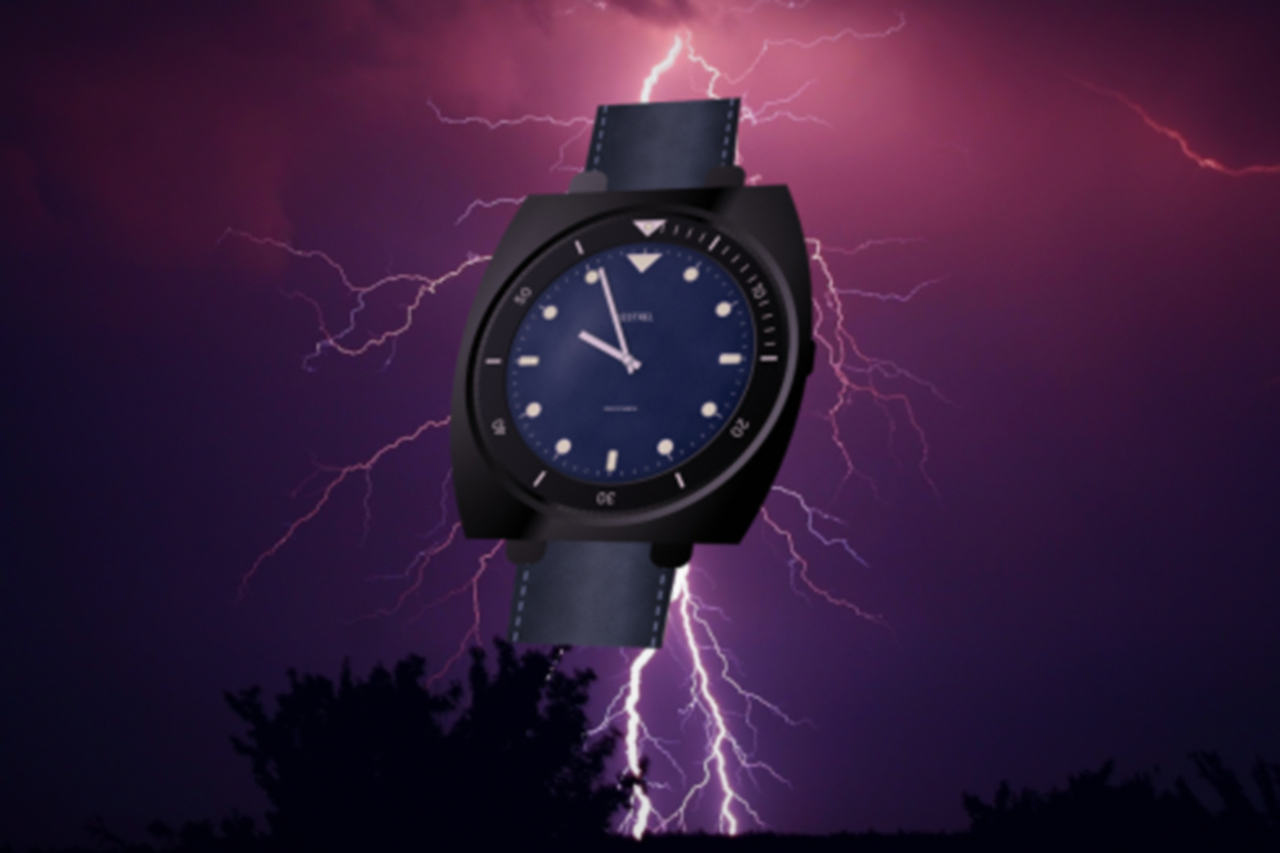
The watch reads 9h56
